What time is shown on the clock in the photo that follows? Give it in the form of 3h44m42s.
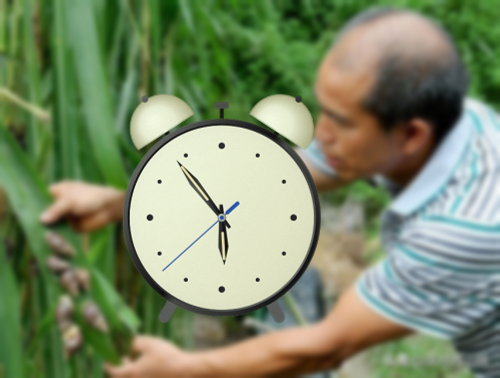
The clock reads 5h53m38s
